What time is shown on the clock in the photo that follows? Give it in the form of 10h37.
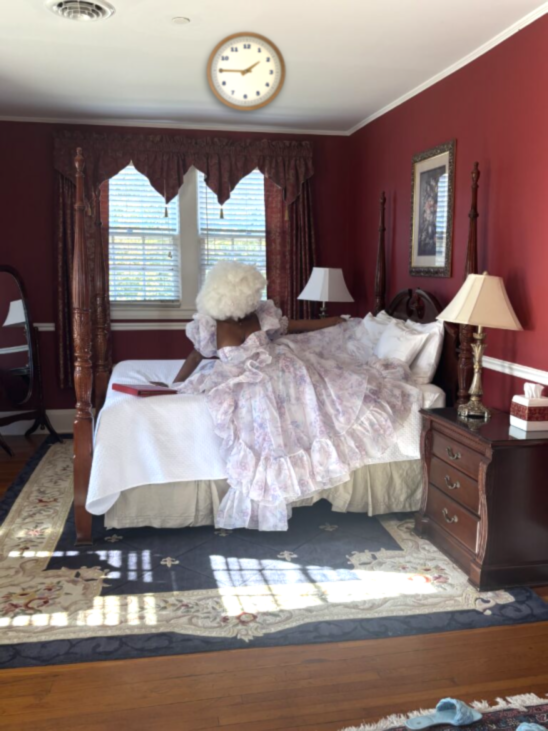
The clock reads 1h45
